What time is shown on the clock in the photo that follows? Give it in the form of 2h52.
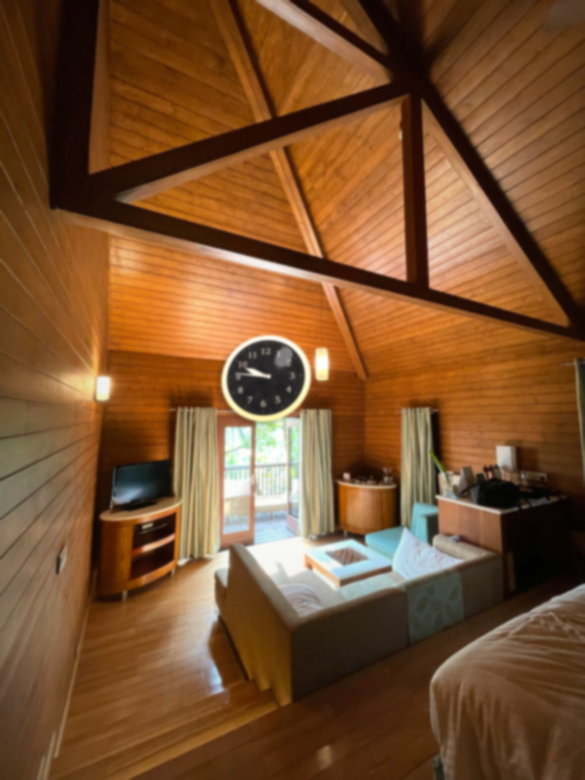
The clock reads 9h46
